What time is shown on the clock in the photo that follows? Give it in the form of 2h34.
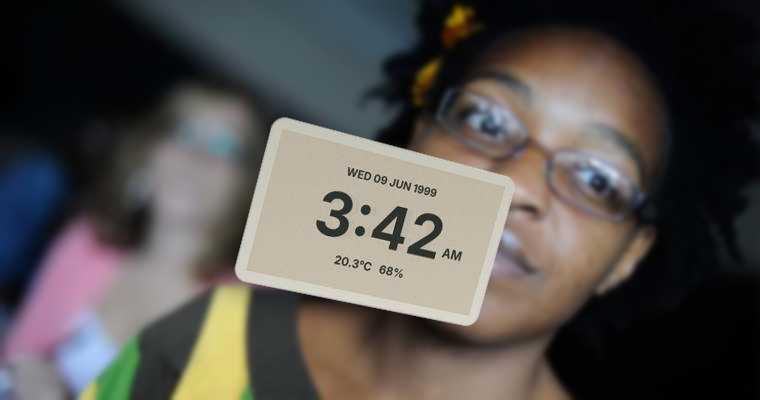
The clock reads 3h42
